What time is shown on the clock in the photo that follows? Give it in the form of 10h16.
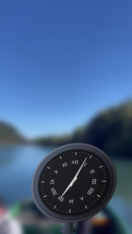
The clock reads 7h04
